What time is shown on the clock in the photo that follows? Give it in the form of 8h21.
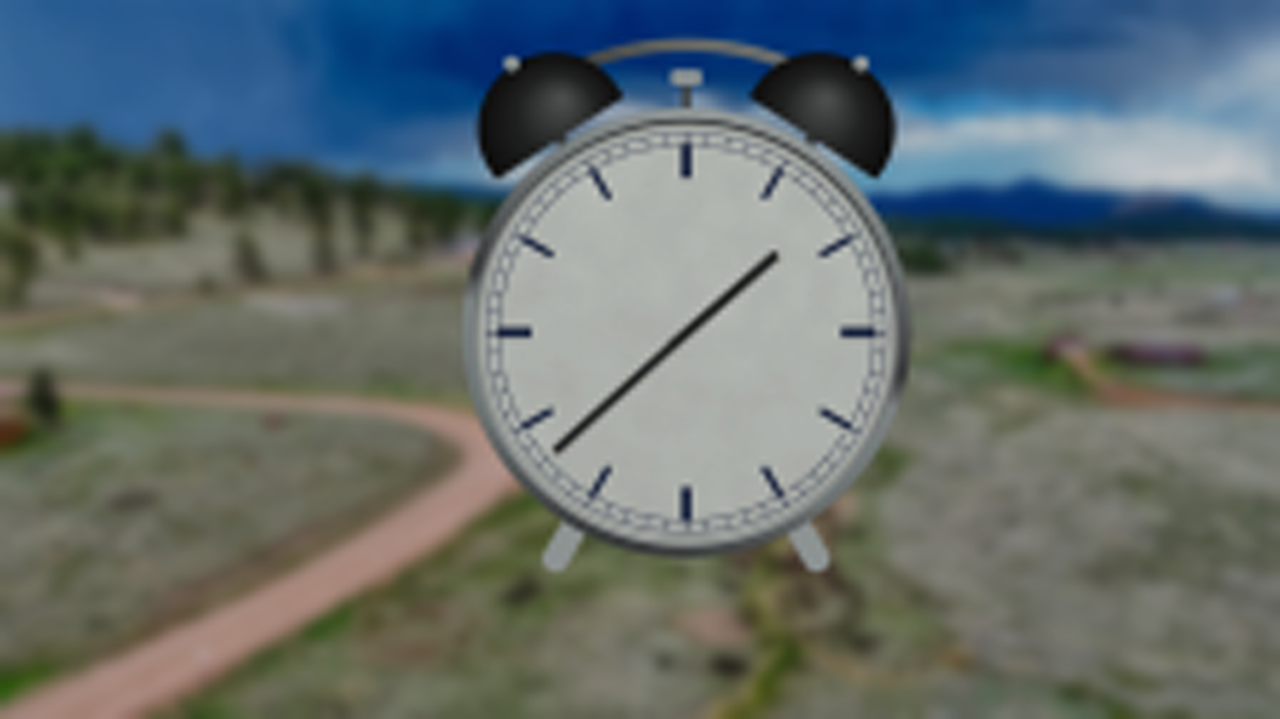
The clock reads 1h38
